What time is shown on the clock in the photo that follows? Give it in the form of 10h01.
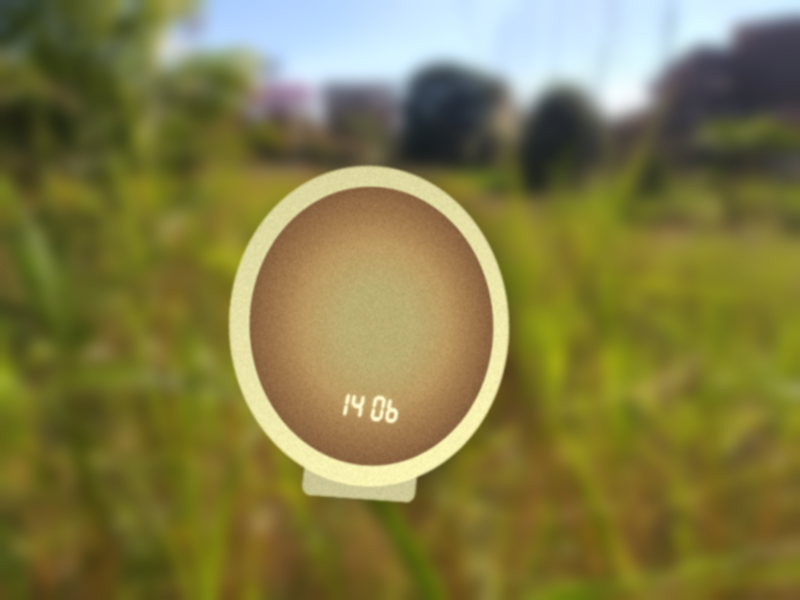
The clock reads 14h06
